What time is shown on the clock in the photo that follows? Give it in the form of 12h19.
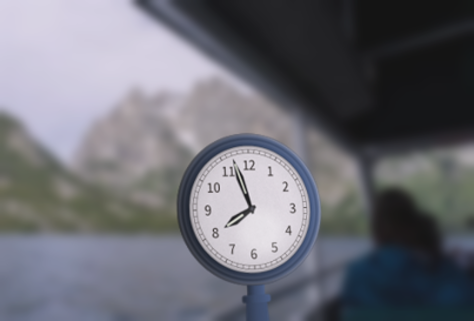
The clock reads 7h57
